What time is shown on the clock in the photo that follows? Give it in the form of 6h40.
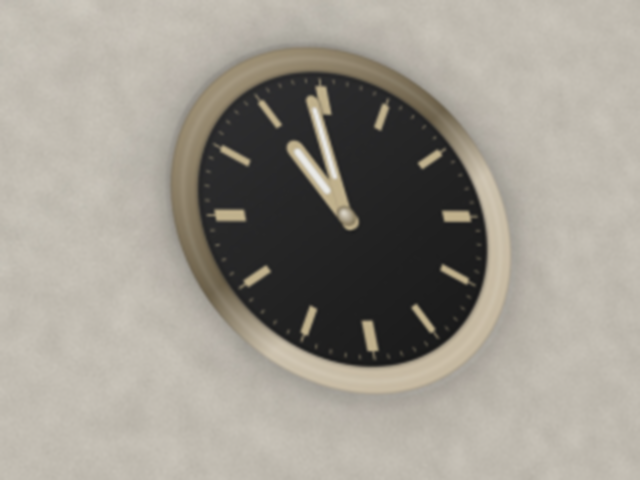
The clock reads 10h59
